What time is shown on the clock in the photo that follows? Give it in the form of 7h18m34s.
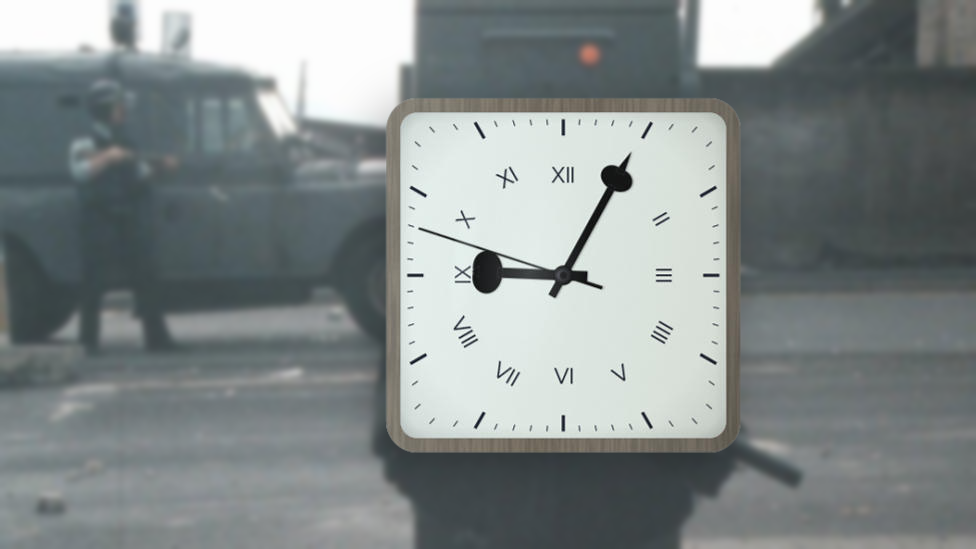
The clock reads 9h04m48s
